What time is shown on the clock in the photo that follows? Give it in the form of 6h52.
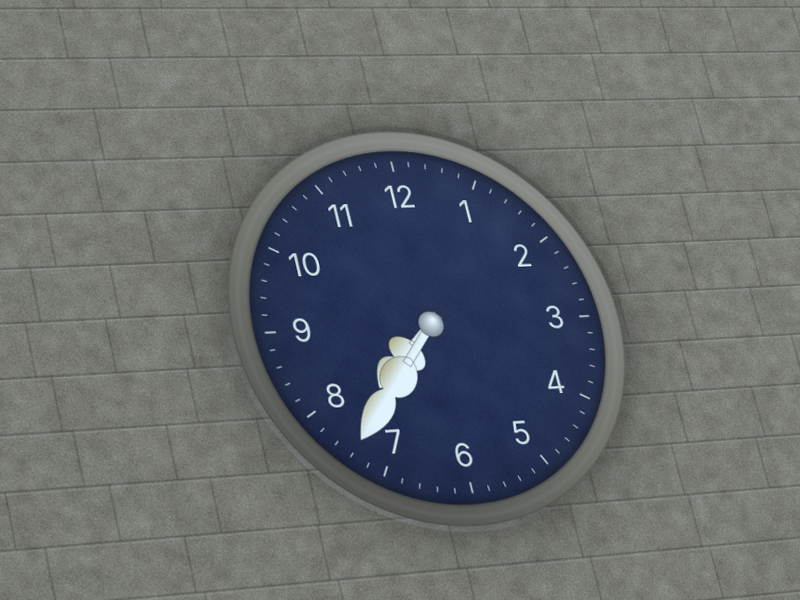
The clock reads 7h37
